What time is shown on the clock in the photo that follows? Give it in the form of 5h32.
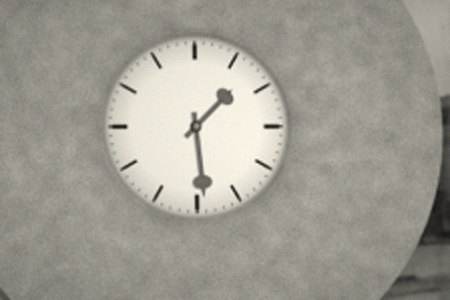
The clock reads 1h29
